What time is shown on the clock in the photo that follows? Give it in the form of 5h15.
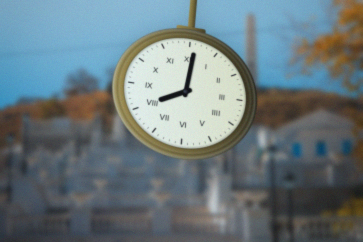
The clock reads 8h01
